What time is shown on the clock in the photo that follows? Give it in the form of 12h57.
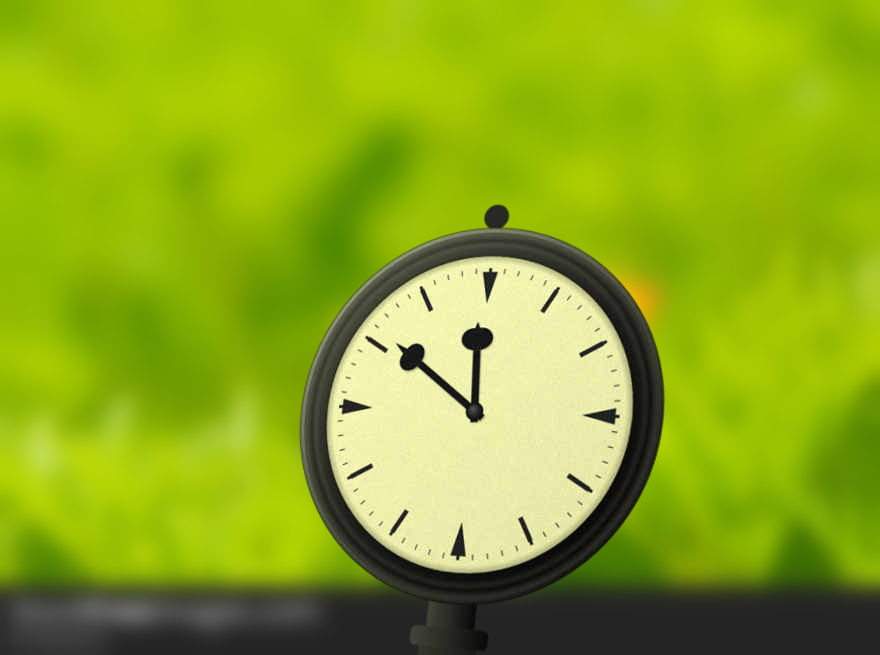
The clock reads 11h51
